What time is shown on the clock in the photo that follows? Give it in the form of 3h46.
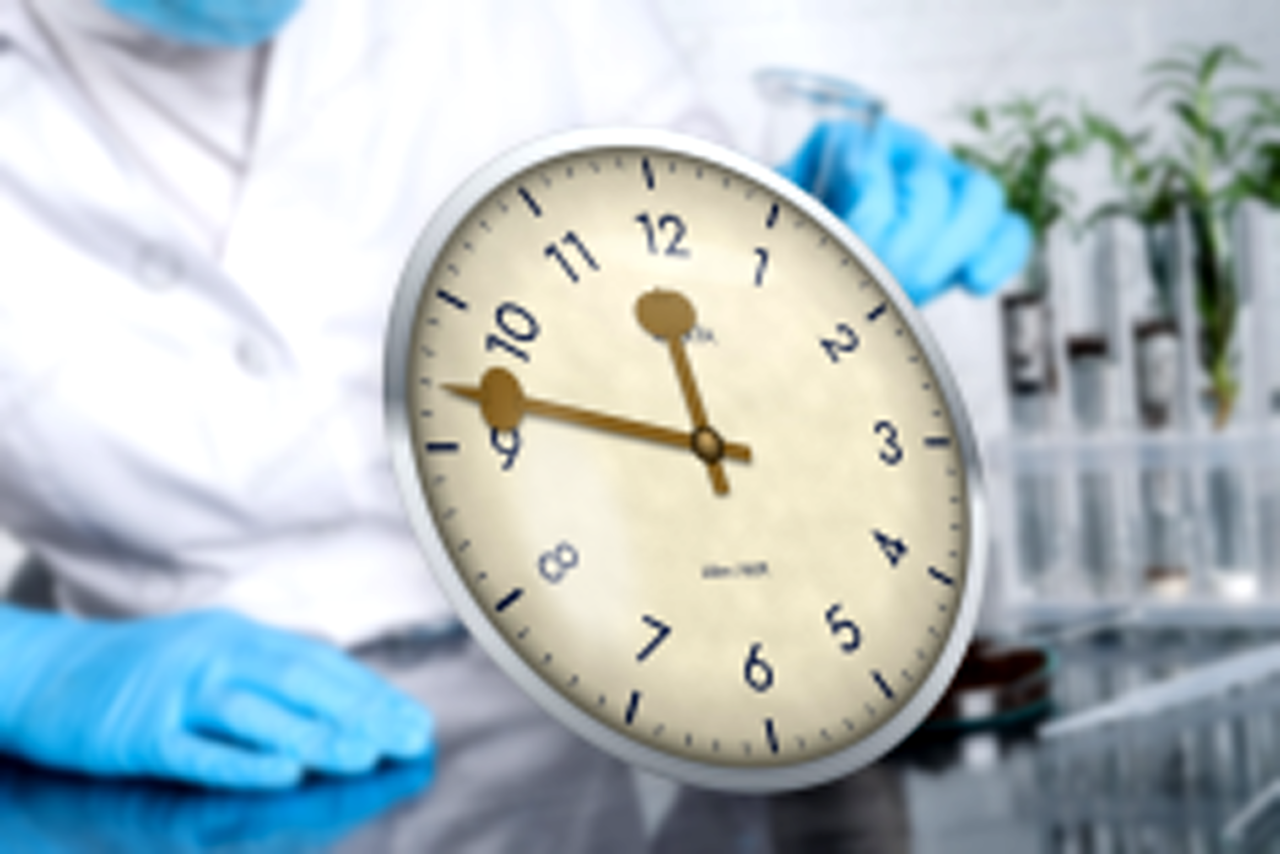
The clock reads 11h47
